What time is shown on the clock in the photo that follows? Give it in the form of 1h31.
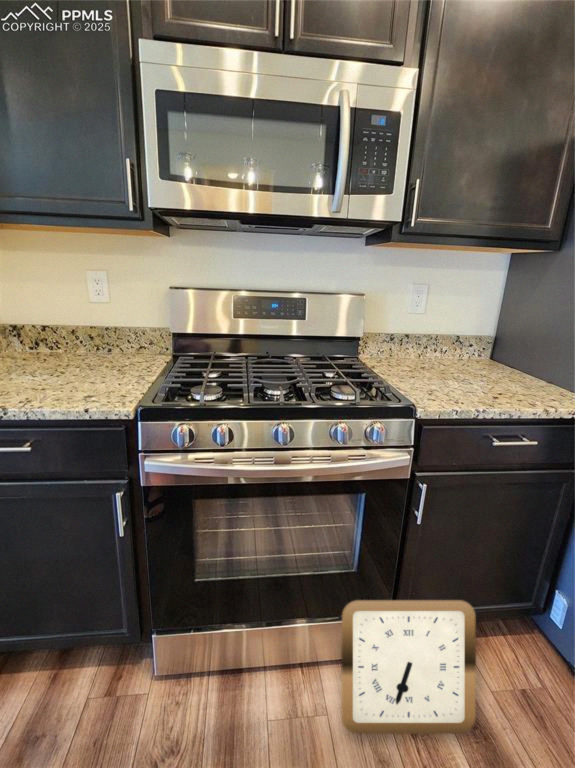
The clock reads 6h33
